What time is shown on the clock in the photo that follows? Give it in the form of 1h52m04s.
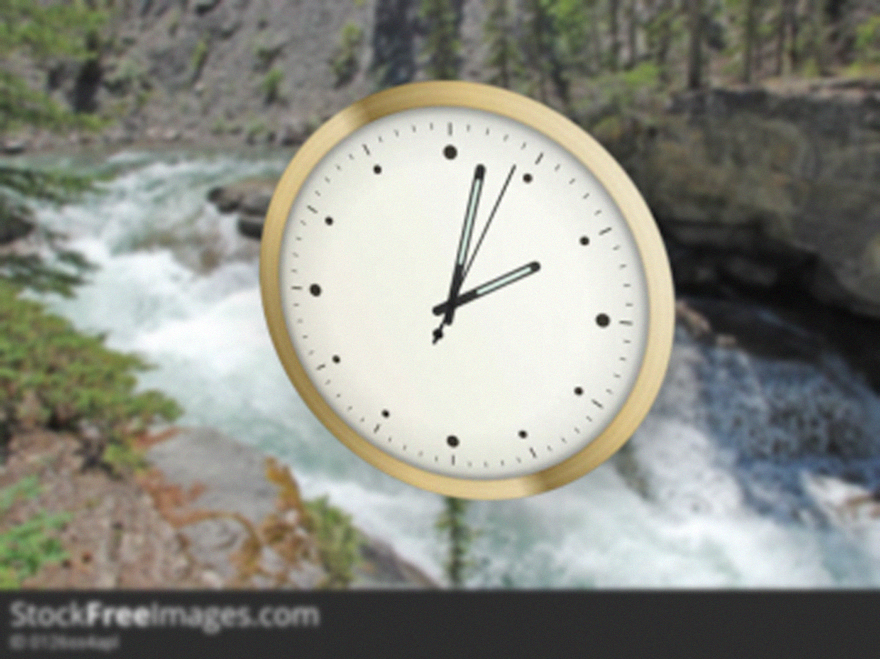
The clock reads 2h02m04s
